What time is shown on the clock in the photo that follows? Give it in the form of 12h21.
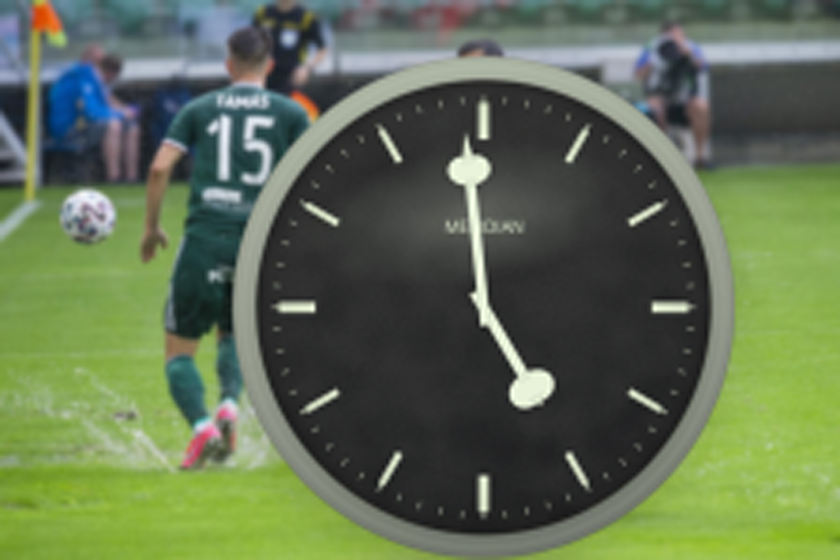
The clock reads 4h59
